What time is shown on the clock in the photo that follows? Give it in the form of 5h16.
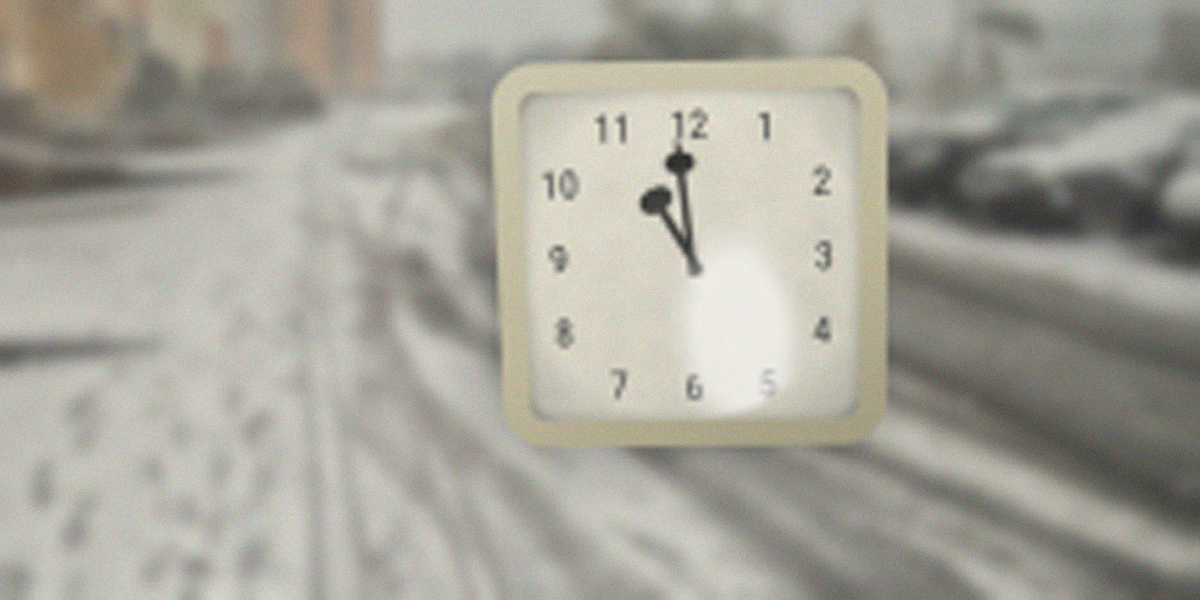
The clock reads 10h59
